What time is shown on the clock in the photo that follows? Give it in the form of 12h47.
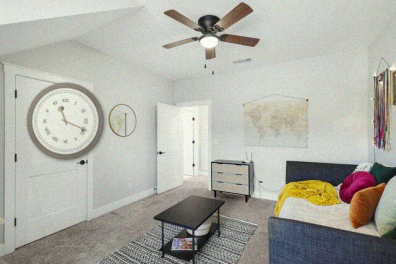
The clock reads 11h19
